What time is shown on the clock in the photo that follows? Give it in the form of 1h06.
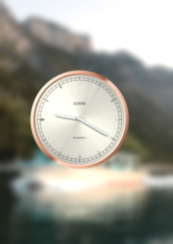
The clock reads 9h20
